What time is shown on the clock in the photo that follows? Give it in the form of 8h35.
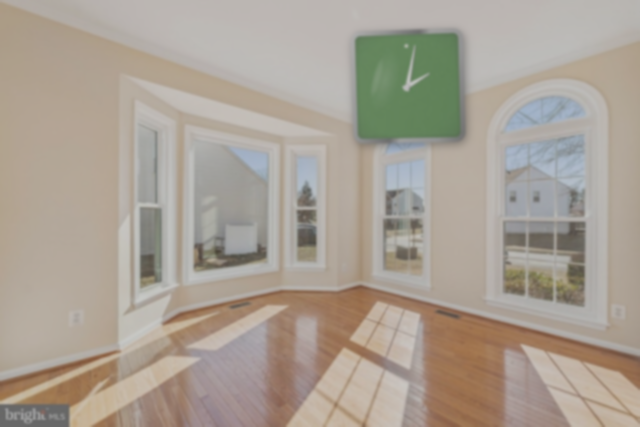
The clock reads 2h02
